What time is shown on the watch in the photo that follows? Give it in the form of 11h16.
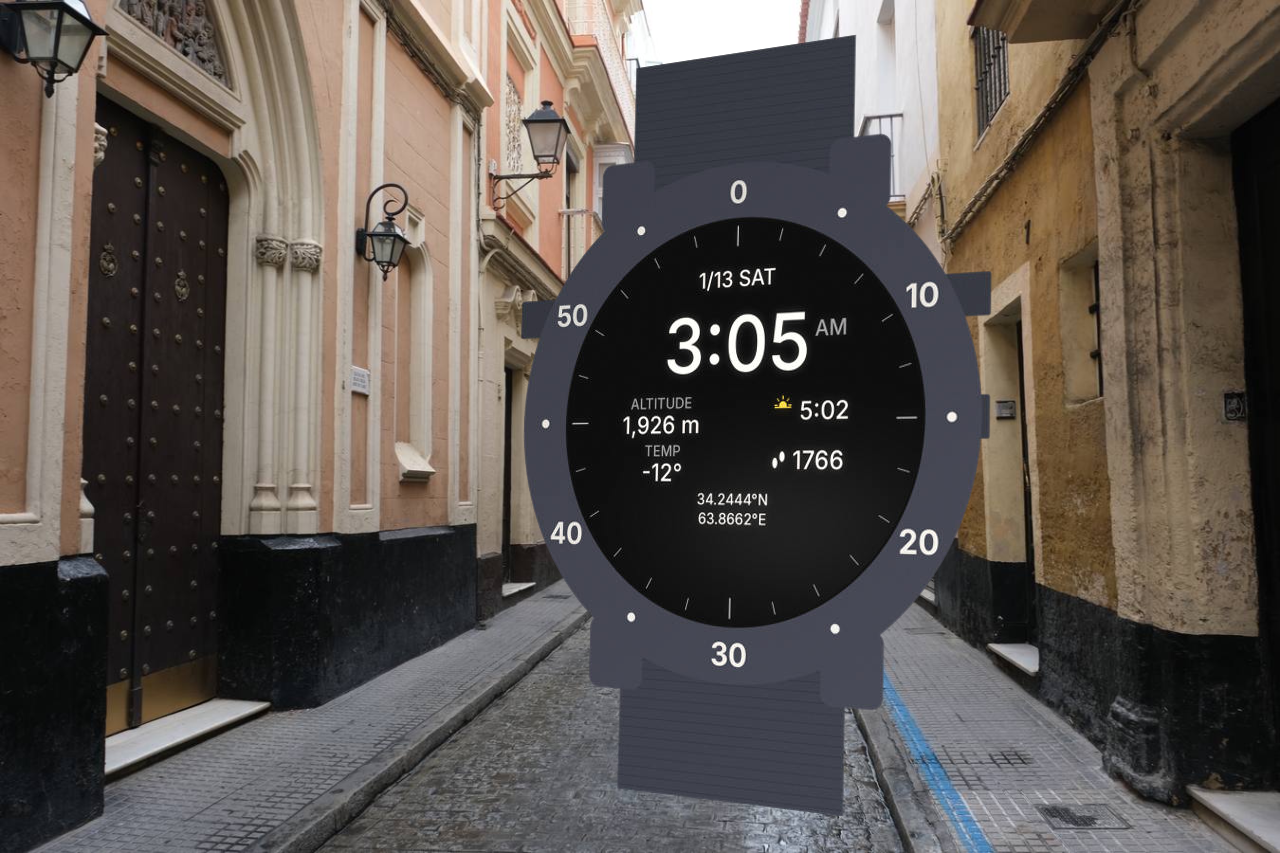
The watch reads 3h05
